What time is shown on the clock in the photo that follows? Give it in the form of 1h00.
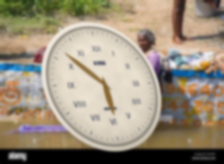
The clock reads 5h52
